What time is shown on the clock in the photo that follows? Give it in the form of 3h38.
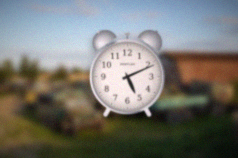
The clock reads 5h11
